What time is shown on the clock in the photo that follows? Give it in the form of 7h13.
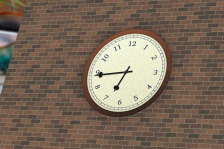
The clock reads 6h44
